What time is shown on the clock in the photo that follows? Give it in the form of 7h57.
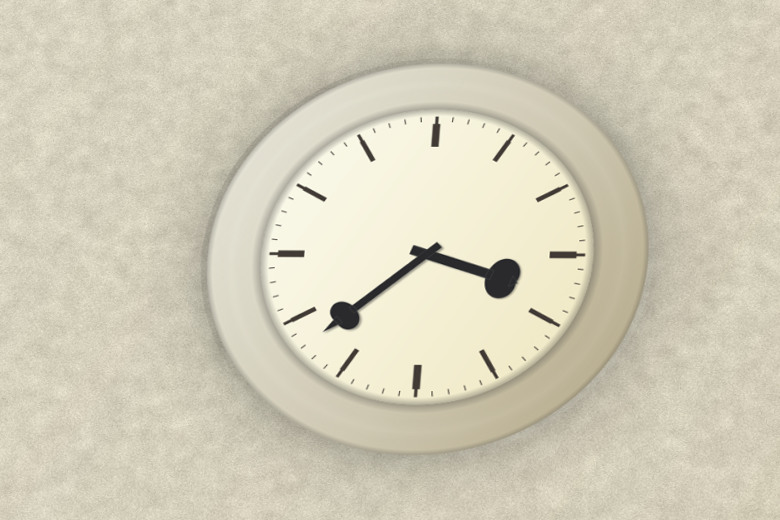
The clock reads 3h38
